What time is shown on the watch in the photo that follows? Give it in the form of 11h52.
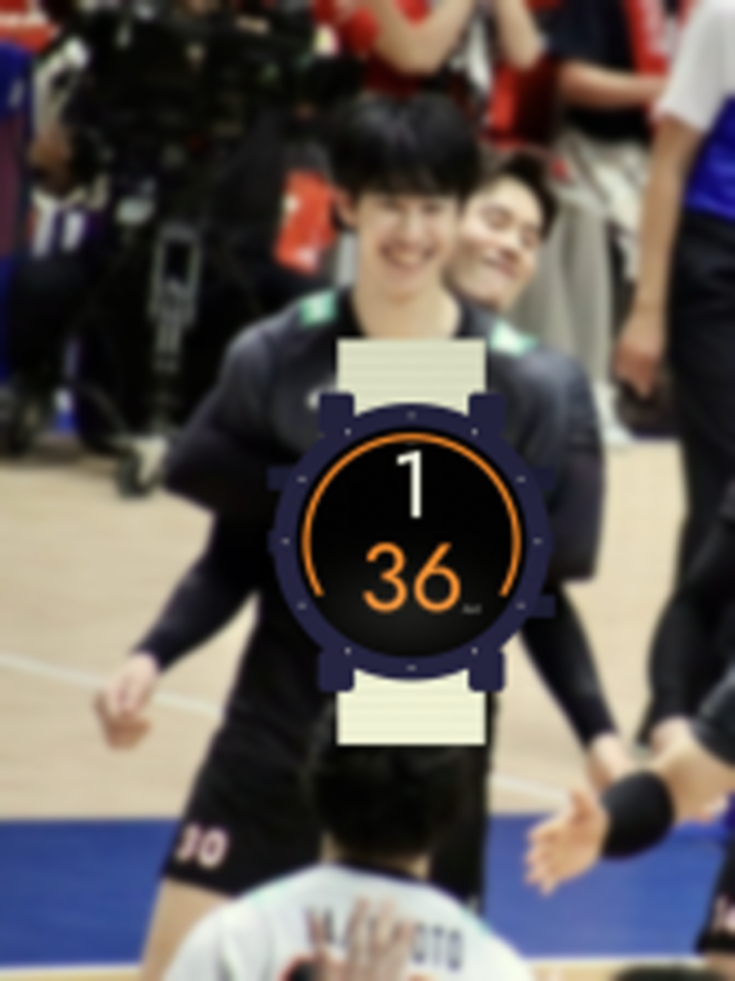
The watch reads 1h36
